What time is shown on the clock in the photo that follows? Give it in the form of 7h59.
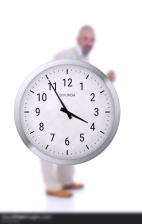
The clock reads 3h55
